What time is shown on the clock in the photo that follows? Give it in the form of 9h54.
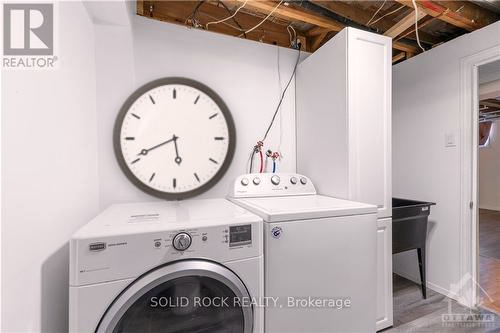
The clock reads 5h41
